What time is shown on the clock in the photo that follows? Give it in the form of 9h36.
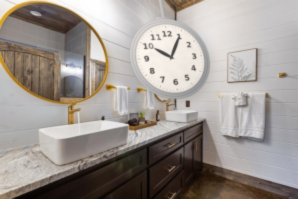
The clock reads 10h05
